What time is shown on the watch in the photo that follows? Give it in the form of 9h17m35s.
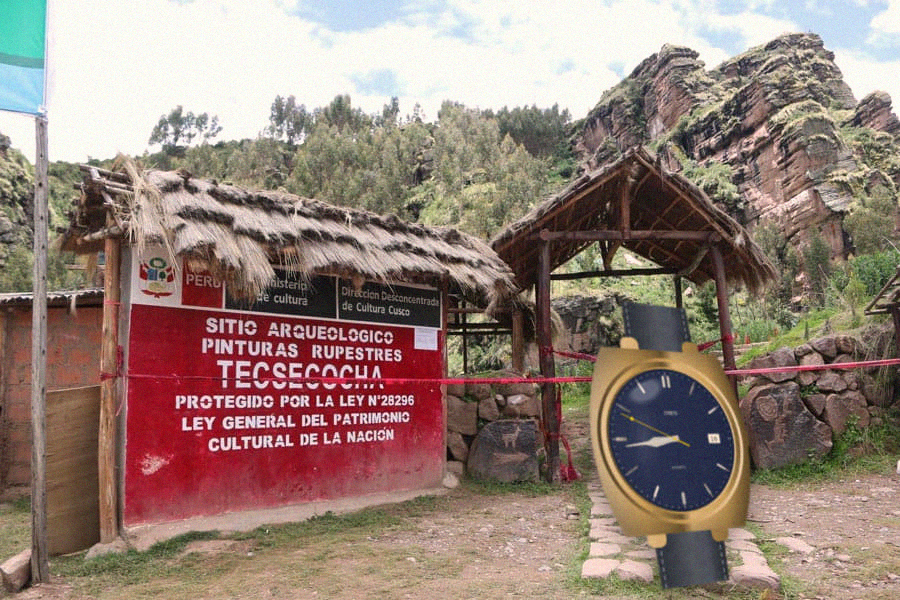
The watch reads 8h43m49s
